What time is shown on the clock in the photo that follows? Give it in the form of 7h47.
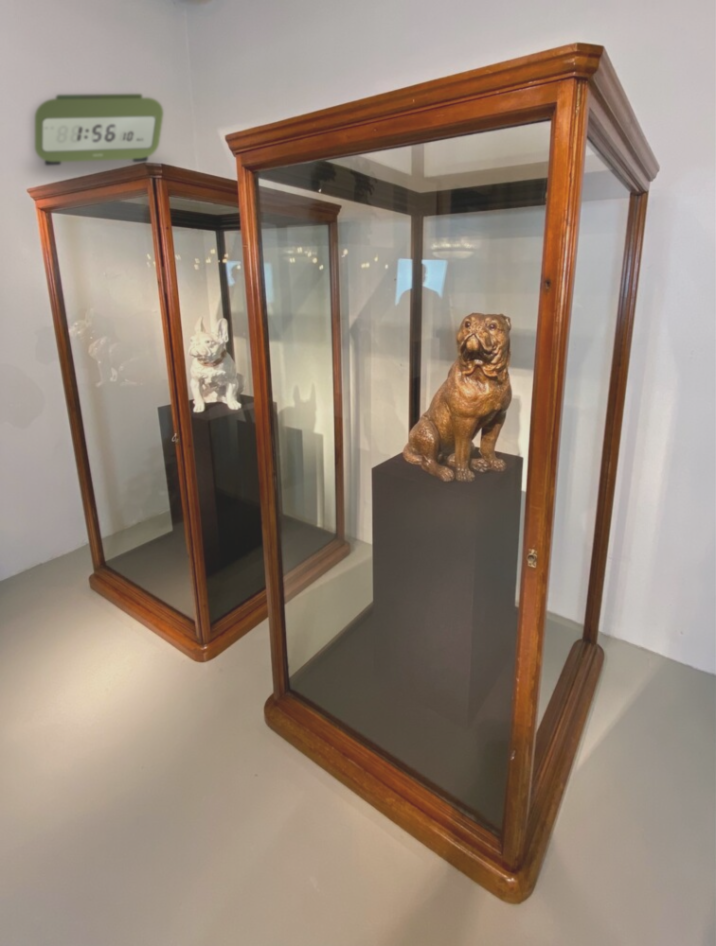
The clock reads 1h56
